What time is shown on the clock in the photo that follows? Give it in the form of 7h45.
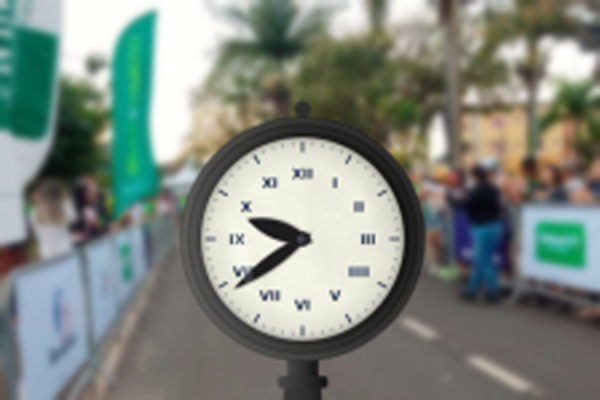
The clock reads 9h39
